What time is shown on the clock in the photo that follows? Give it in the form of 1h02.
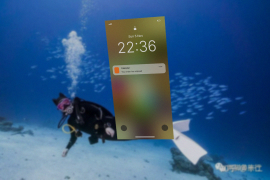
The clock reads 22h36
